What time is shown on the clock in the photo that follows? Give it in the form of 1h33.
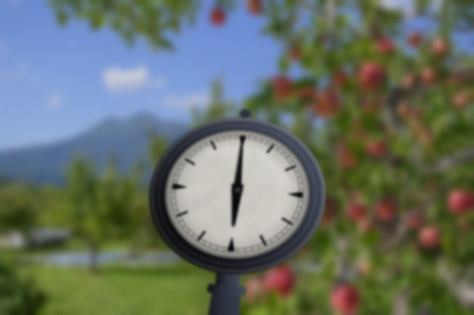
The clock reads 6h00
